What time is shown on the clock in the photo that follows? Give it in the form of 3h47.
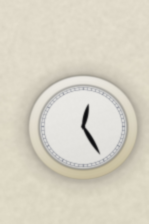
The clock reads 12h25
